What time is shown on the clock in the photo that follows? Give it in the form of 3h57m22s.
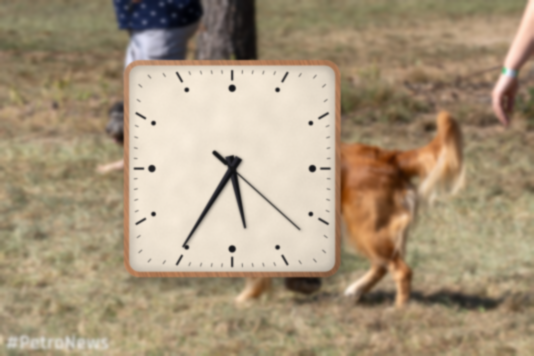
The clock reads 5h35m22s
